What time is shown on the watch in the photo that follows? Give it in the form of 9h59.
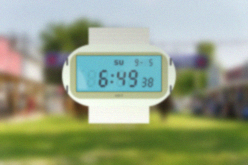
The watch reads 6h49
